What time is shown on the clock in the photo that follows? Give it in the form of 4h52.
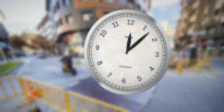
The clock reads 12h07
